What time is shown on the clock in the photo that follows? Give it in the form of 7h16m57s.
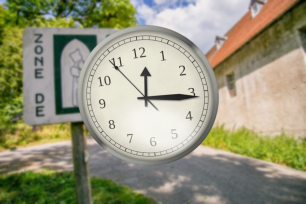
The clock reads 12h15m54s
